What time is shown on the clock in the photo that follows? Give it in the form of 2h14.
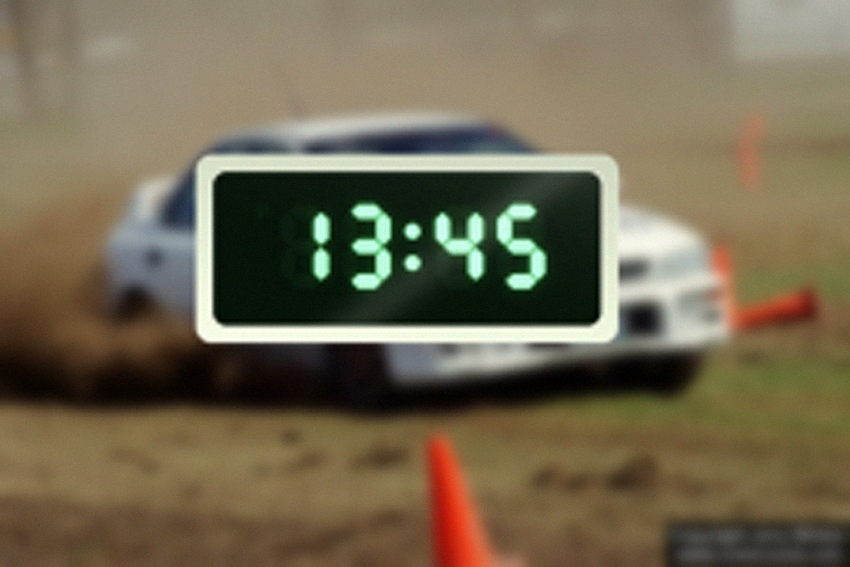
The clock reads 13h45
